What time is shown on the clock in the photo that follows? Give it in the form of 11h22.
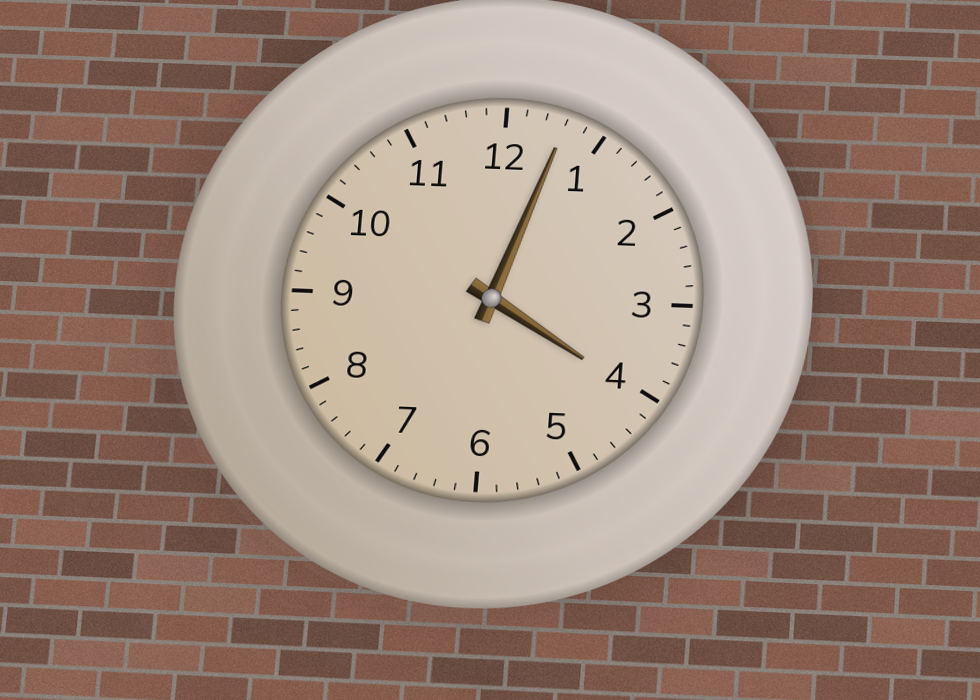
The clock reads 4h03
